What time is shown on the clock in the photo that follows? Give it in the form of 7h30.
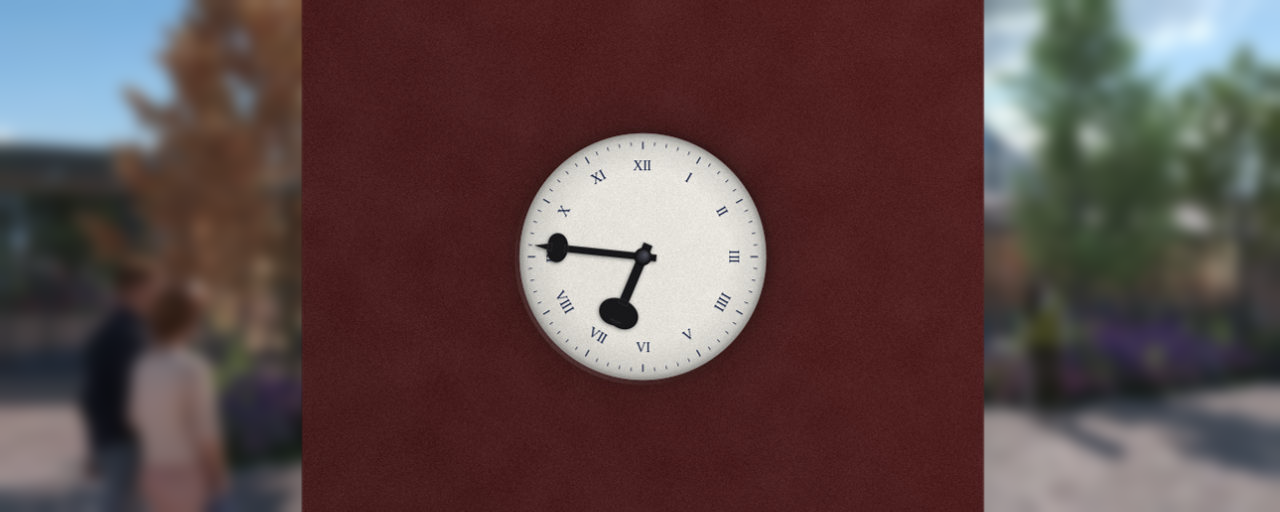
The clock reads 6h46
